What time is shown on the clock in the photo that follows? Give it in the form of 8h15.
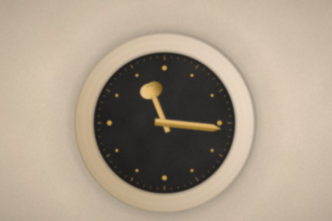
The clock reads 11h16
